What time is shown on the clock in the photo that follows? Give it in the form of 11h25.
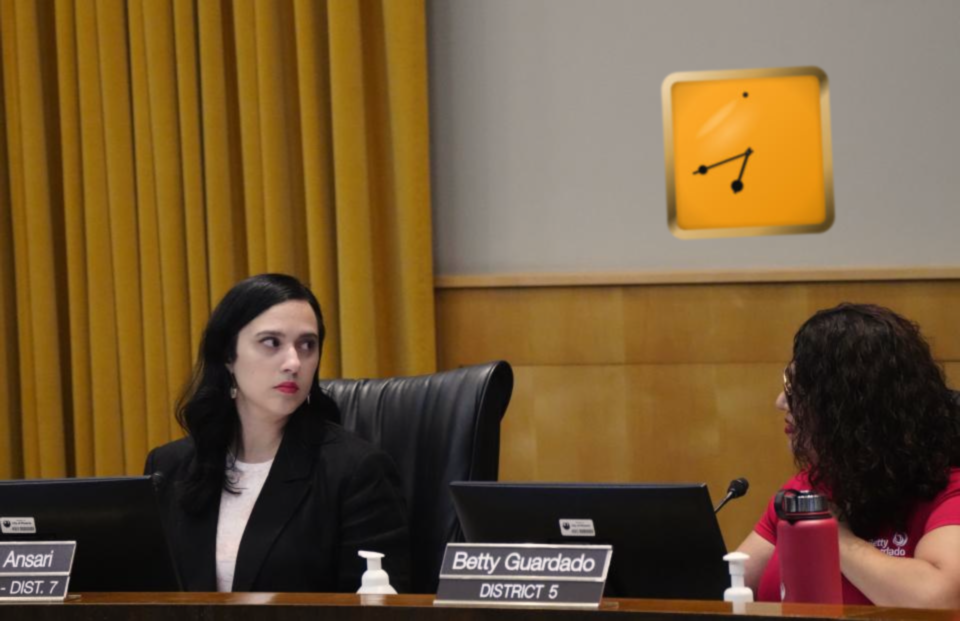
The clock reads 6h42
